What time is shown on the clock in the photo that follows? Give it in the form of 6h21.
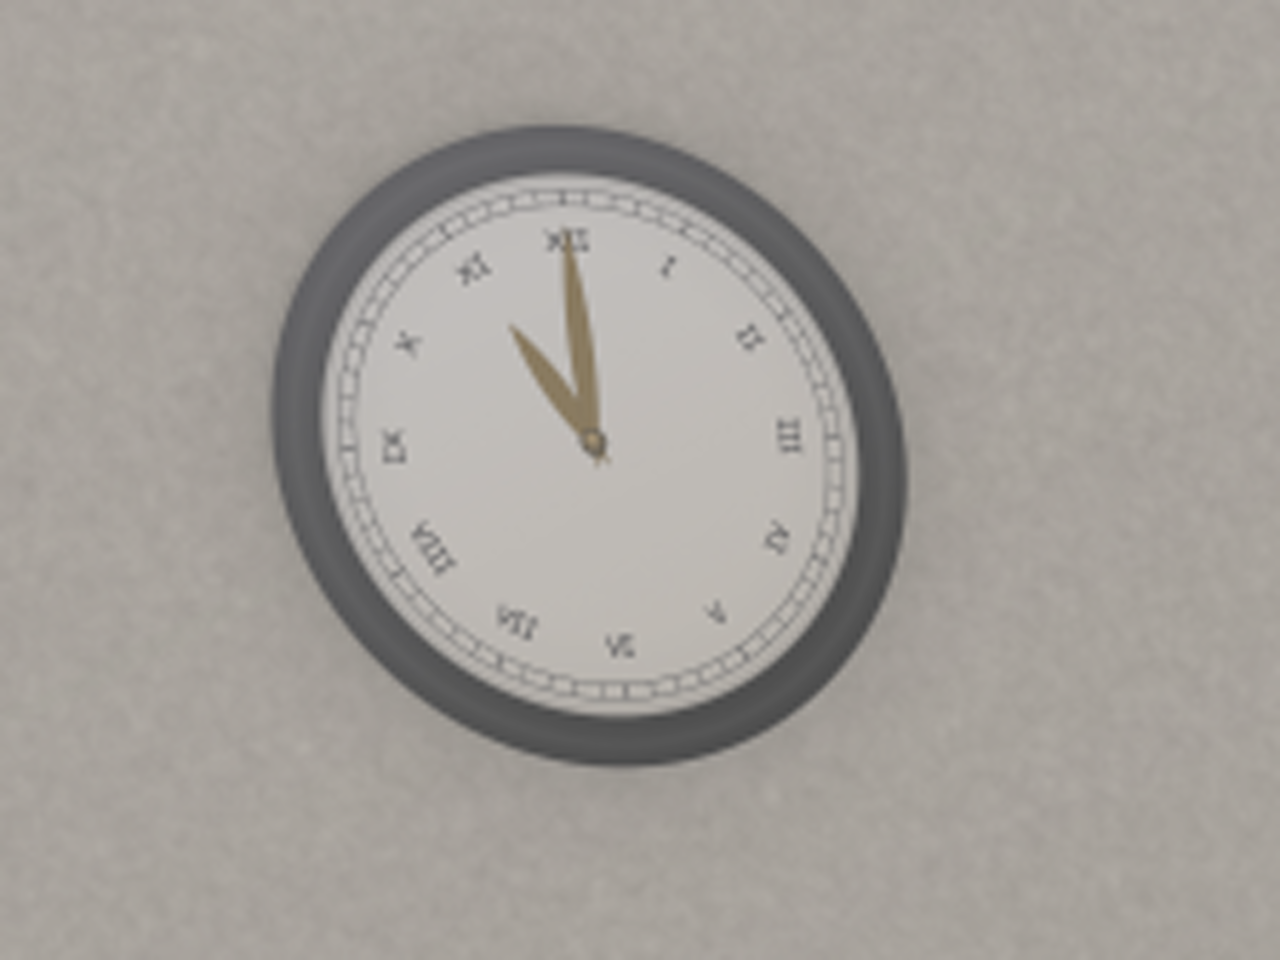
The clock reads 11h00
